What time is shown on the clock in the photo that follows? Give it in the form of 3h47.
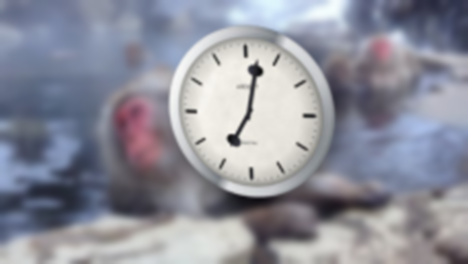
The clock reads 7h02
